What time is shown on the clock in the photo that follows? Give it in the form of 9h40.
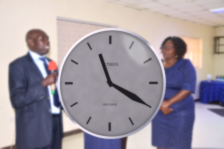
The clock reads 11h20
